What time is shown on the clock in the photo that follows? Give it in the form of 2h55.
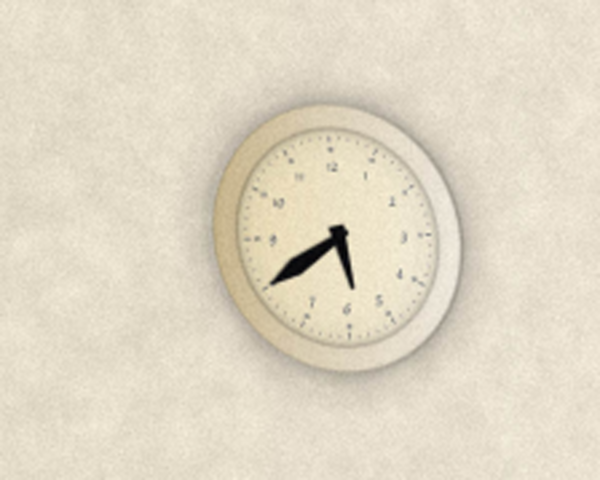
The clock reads 5h40
